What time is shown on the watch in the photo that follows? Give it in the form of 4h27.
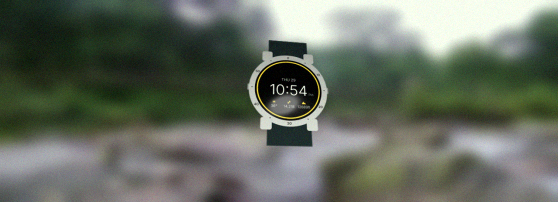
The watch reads 10h54
